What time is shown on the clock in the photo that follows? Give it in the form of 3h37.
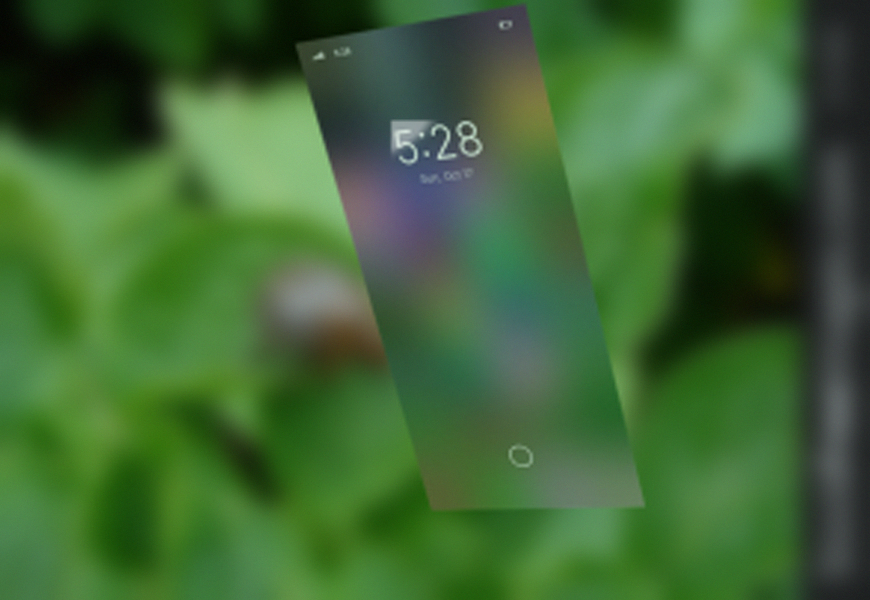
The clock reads 5h28
